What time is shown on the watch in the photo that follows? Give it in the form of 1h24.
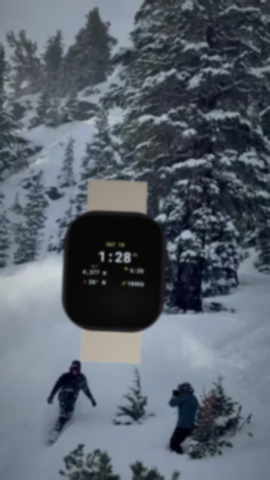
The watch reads 1h28
